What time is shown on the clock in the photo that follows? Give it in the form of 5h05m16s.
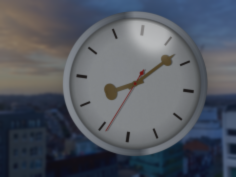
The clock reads 8h07m34s
